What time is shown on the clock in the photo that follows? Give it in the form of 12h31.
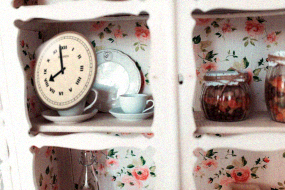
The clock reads 7h58
